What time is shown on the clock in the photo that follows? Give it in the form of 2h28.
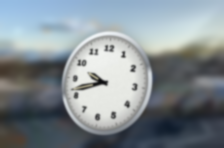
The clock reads 9h42
